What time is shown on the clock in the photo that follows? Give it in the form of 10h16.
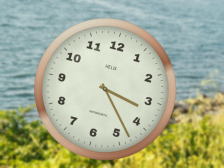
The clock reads 3h23
